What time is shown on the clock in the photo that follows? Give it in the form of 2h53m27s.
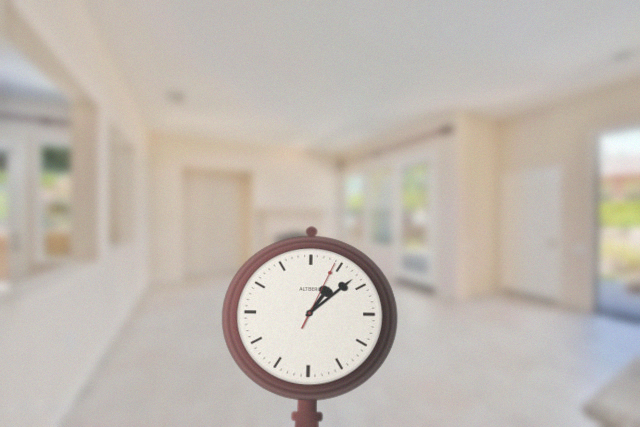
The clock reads 1h08m04s
